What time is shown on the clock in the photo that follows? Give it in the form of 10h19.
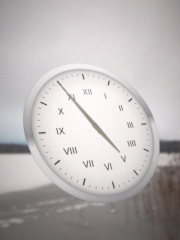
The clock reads 4h55
